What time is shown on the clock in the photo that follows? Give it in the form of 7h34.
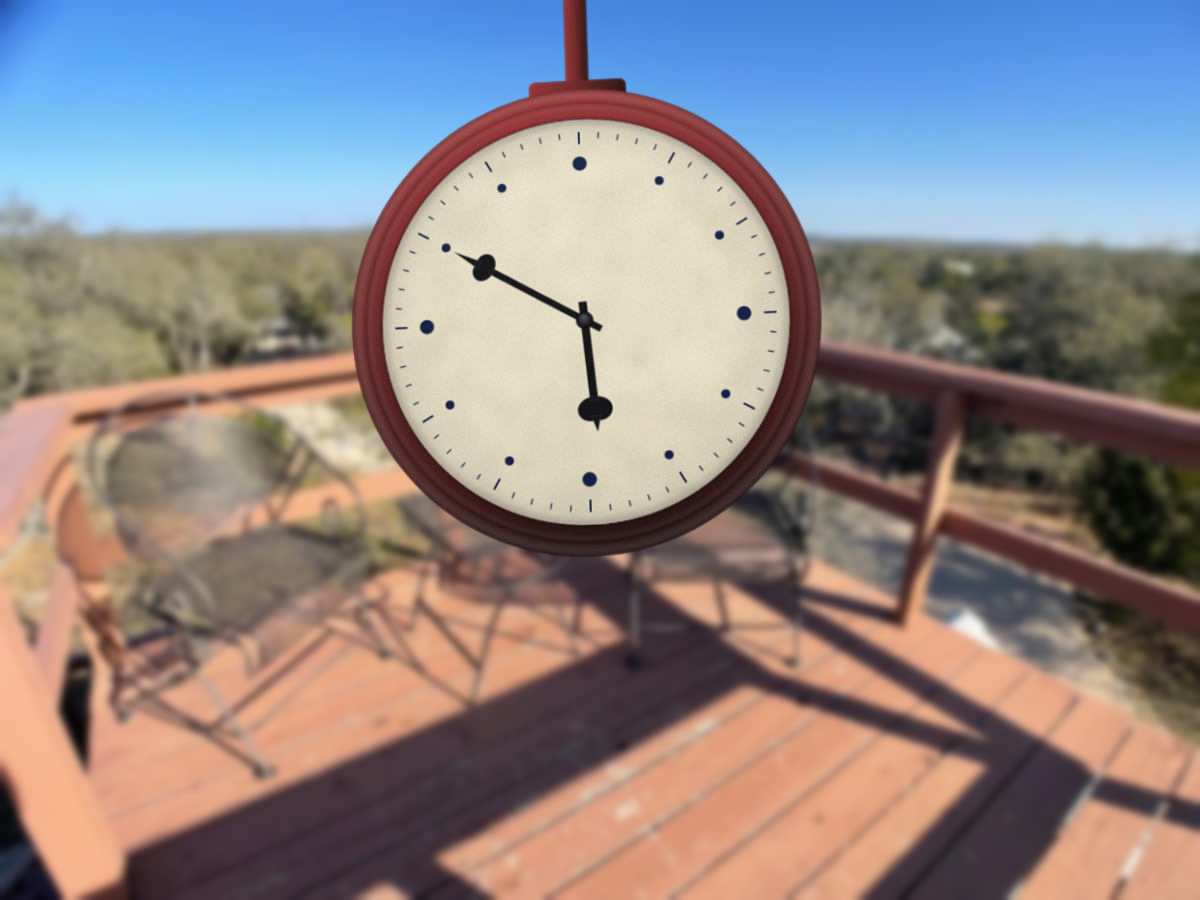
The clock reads 5h50
